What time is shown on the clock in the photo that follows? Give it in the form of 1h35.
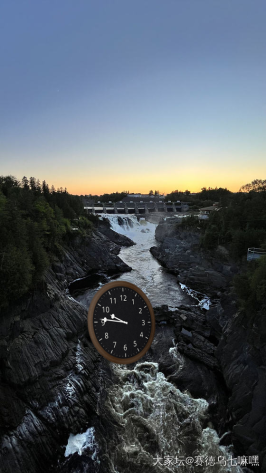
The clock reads 9h46
